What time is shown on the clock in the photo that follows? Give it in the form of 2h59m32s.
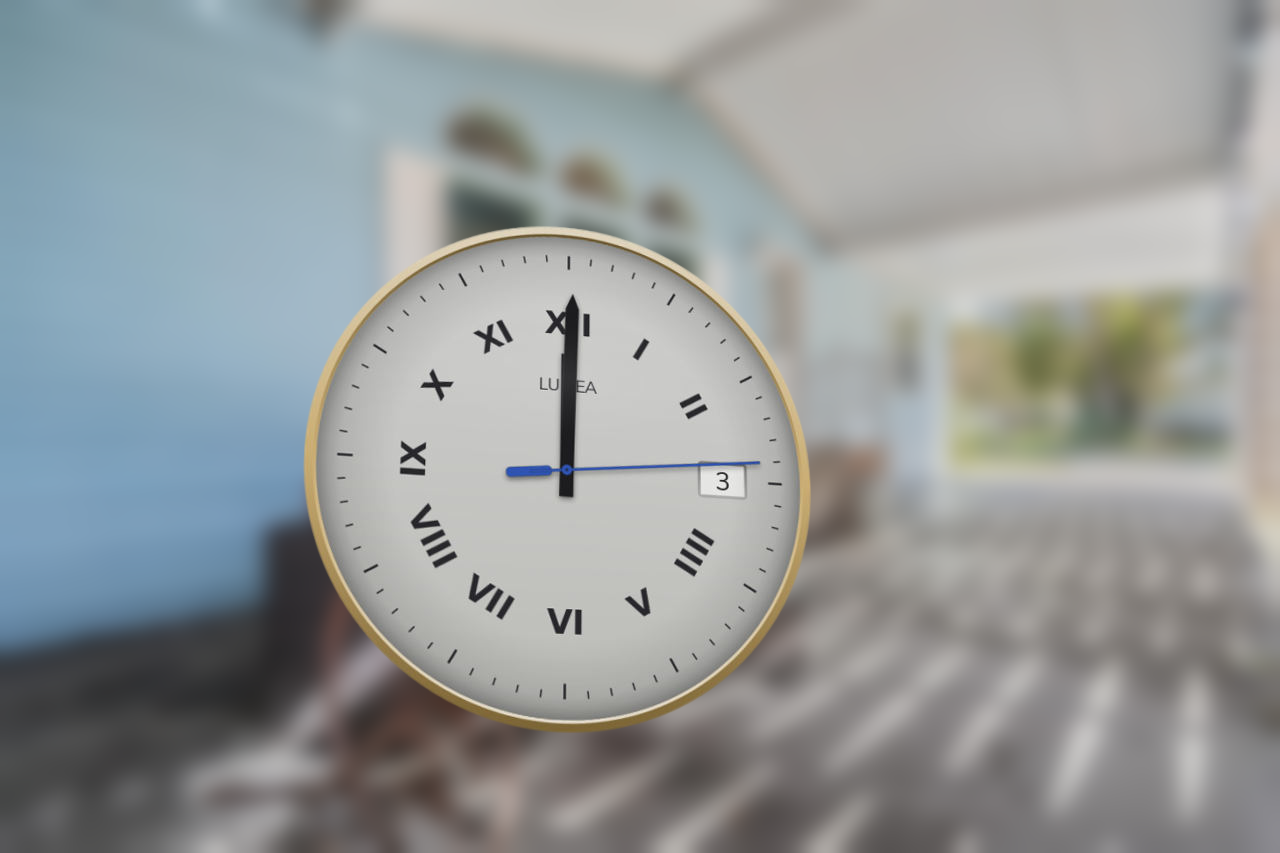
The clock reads 12h00m14s
